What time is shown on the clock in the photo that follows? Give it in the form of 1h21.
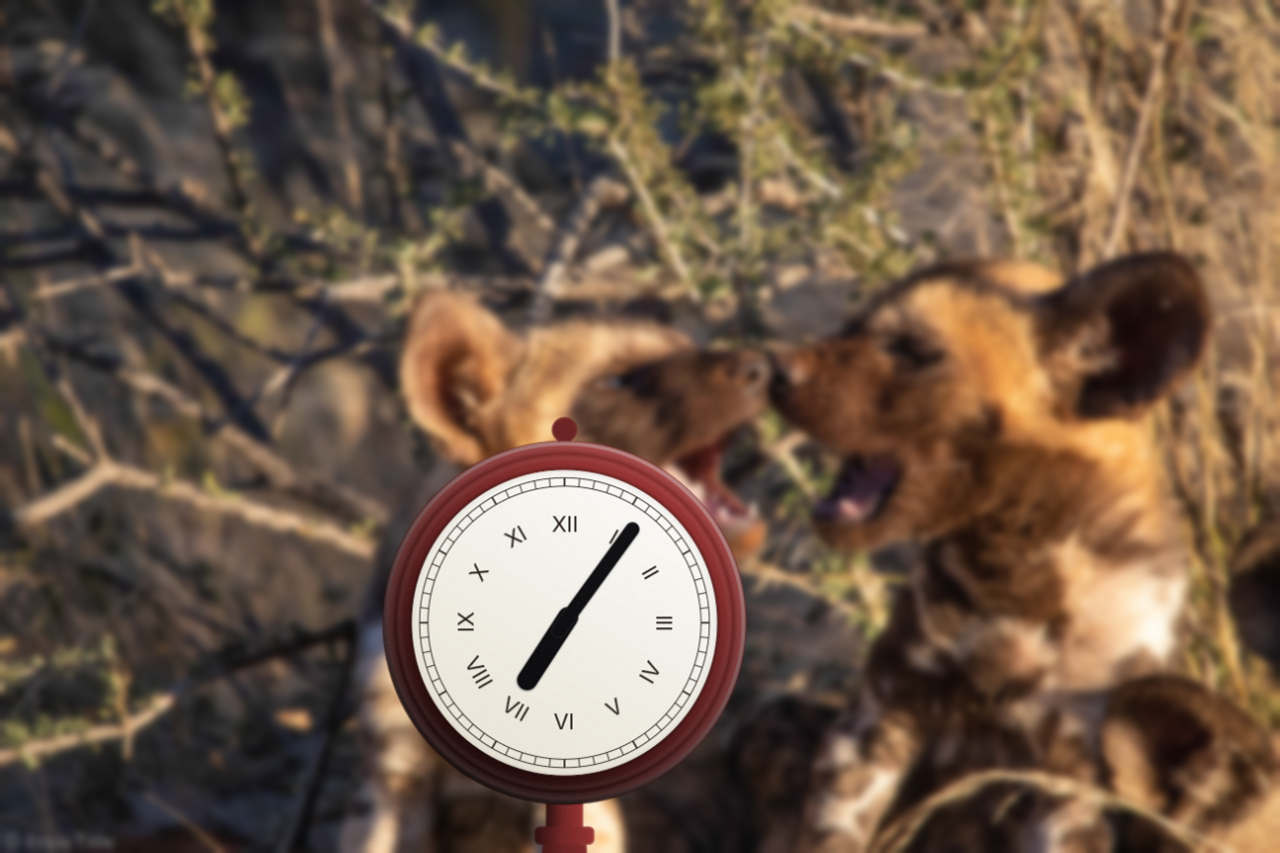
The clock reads 7h06
